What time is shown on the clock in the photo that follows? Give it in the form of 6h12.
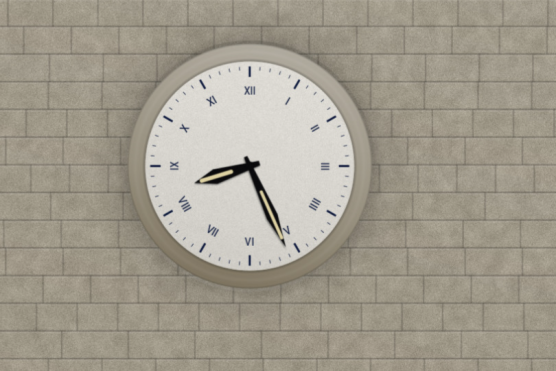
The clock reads 8h26
